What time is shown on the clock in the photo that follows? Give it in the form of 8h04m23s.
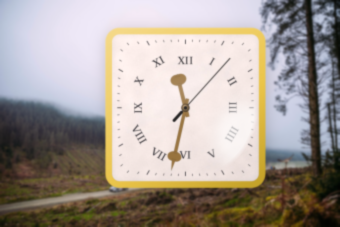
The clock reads 11h32m07s
